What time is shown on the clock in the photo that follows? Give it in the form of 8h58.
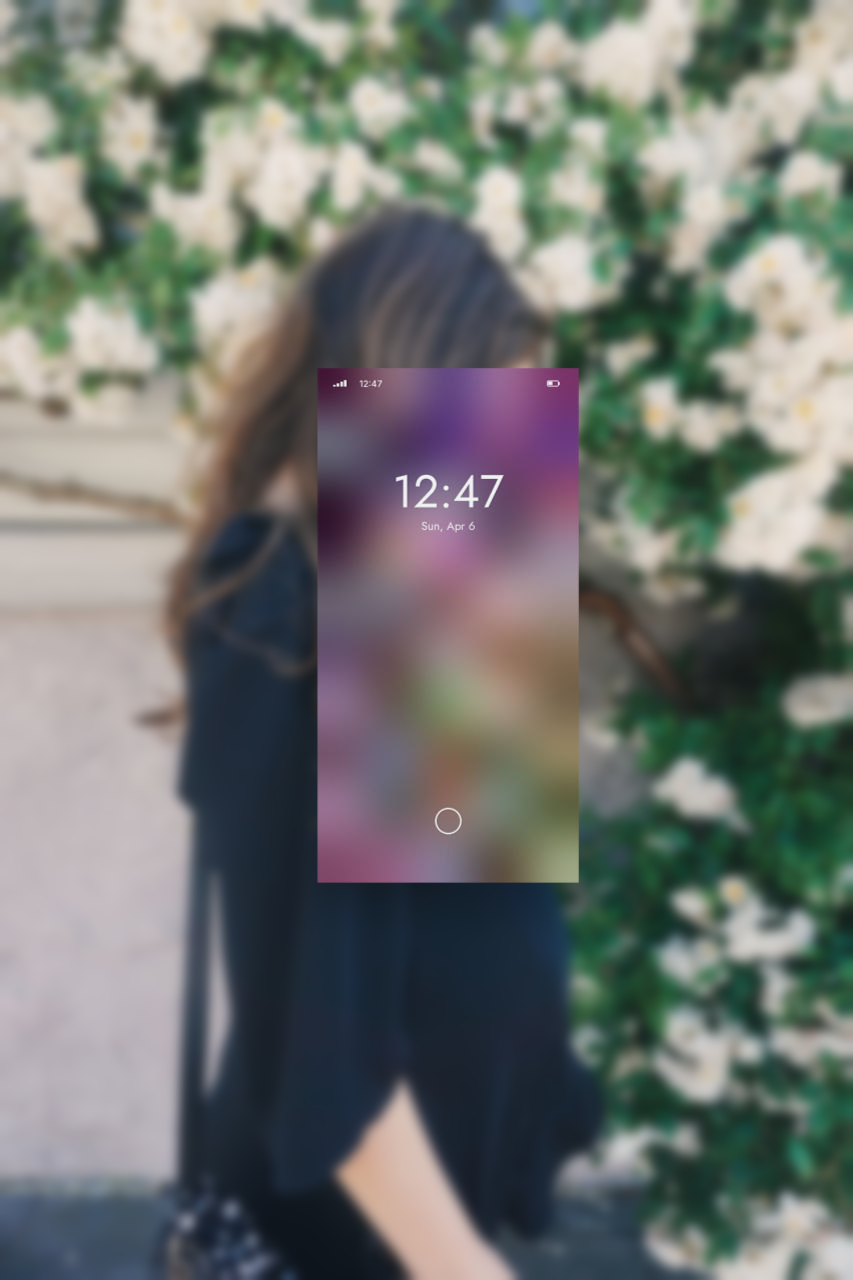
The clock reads 12h47
